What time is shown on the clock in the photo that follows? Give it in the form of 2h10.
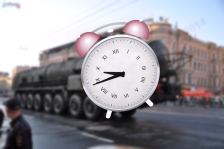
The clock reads 9h44
